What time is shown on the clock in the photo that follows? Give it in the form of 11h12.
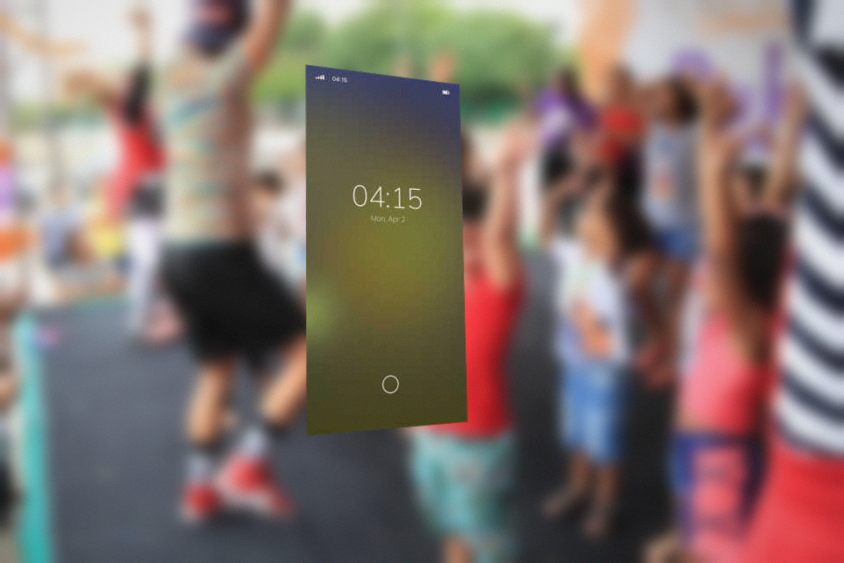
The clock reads 4h15
